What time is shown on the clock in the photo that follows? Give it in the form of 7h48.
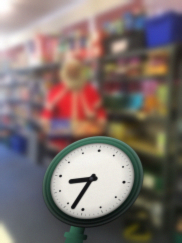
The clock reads 8h33
